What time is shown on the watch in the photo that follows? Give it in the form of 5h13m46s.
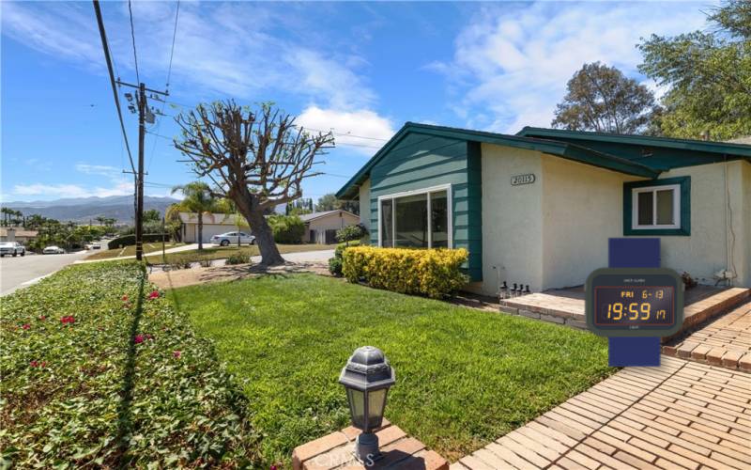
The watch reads 19h59m17s
